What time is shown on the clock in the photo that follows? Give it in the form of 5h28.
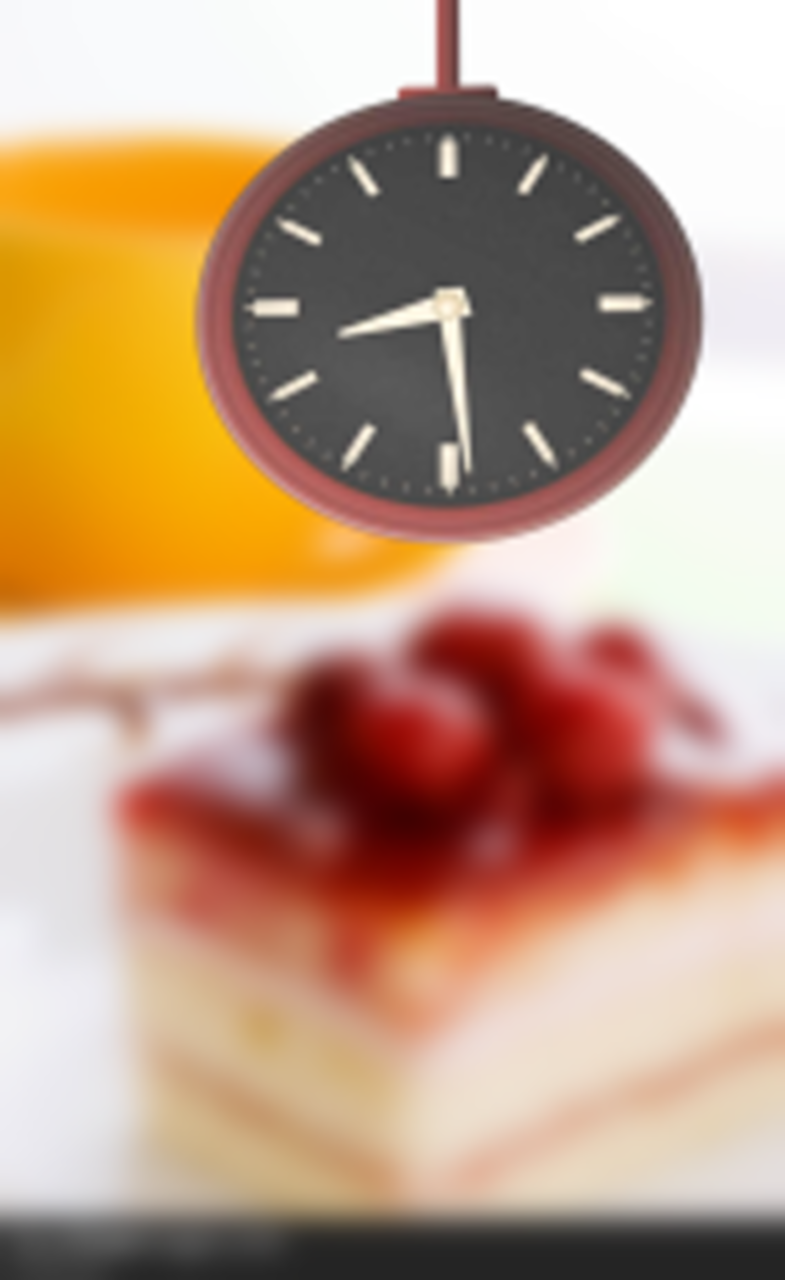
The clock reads 8h29
